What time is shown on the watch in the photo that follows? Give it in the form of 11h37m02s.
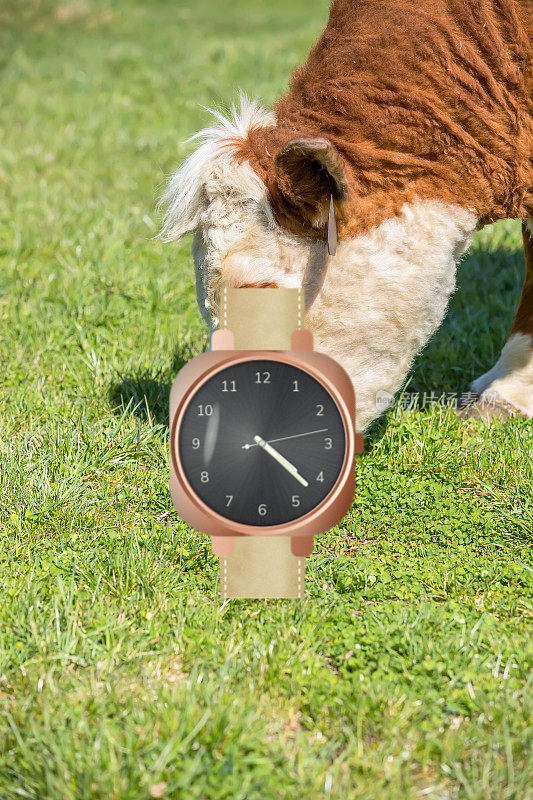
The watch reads 4h22m13s
